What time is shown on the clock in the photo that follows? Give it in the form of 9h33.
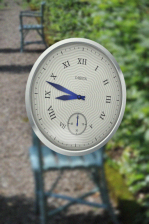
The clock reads 8h48
